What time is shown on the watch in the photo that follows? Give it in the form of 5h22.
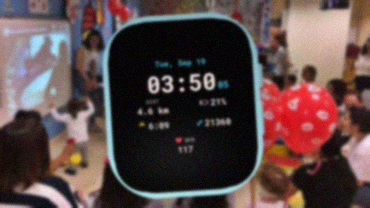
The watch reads 3h50
